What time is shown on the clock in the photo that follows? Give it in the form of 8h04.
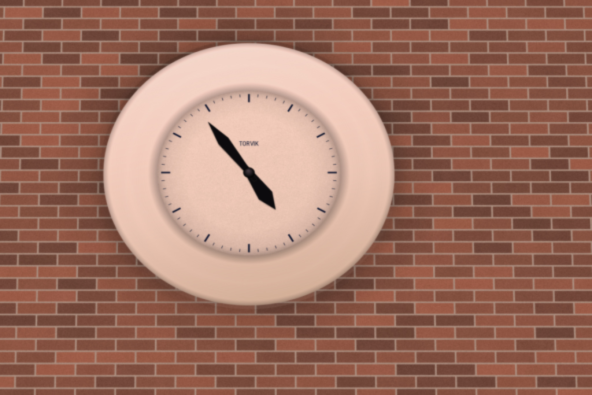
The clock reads 4h54
